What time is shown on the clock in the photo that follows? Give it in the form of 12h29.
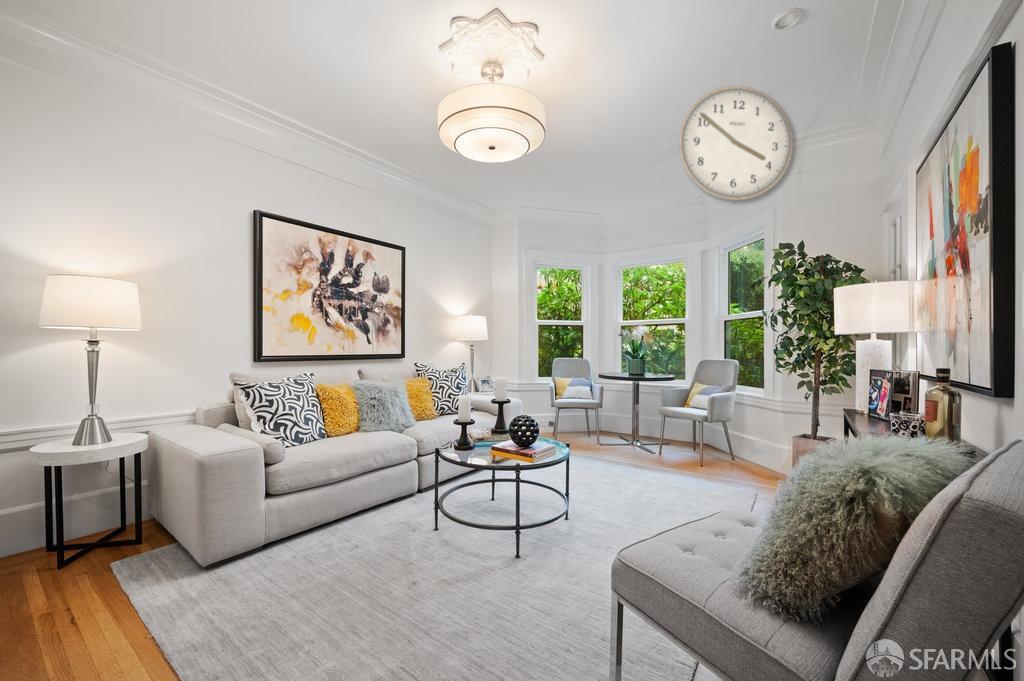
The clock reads 3h51
